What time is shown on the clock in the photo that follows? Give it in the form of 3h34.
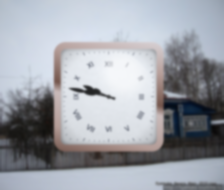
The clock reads 9h47
